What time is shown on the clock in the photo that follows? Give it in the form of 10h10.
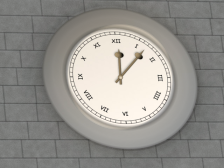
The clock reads 12h07
